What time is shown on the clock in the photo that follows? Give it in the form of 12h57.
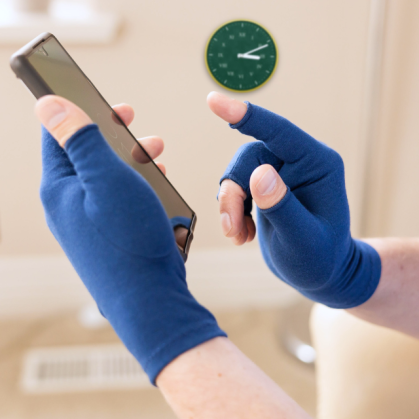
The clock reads 3h11
